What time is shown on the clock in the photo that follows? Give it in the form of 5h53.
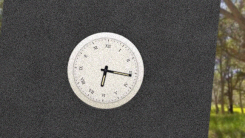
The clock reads 6h16
